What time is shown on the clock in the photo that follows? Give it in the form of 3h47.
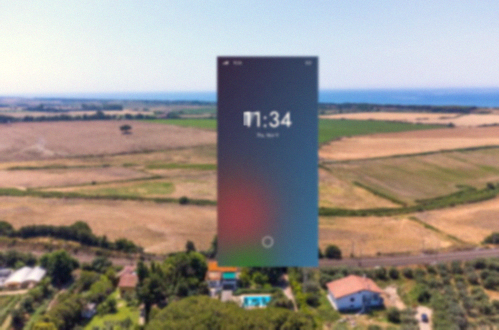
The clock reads 11h34
